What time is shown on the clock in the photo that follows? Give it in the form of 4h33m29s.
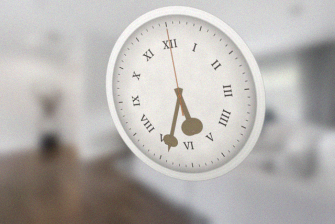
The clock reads 5h34m00s
